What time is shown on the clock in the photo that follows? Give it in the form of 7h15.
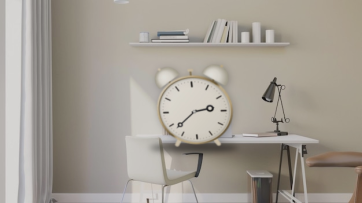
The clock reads 2h38
